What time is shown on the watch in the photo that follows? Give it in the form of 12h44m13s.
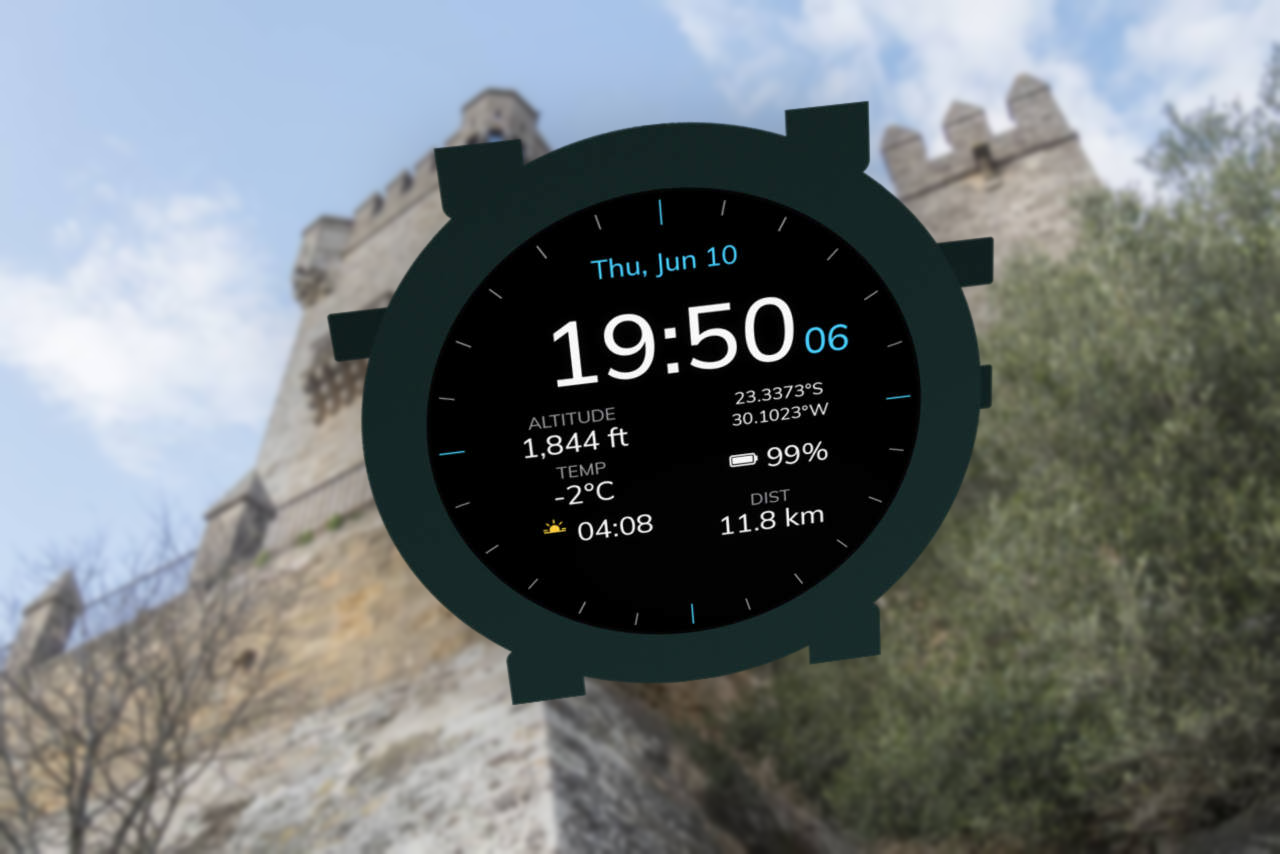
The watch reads 19h50m06s
